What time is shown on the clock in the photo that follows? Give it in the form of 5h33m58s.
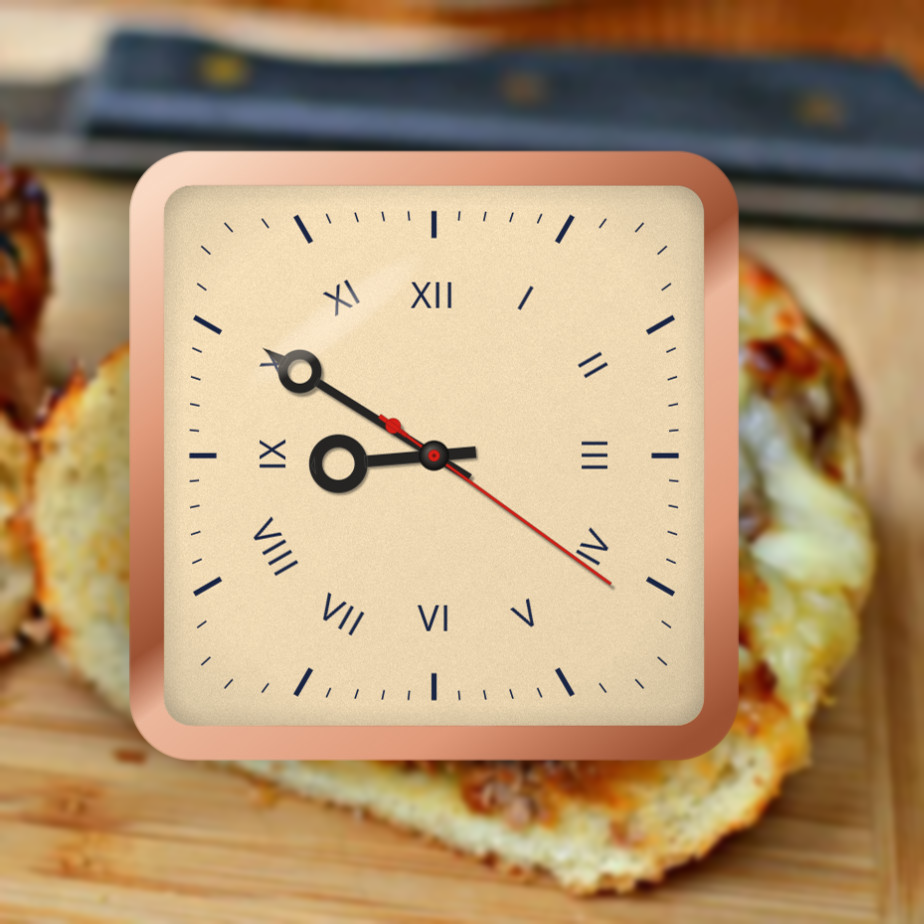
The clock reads 8h50m21s
